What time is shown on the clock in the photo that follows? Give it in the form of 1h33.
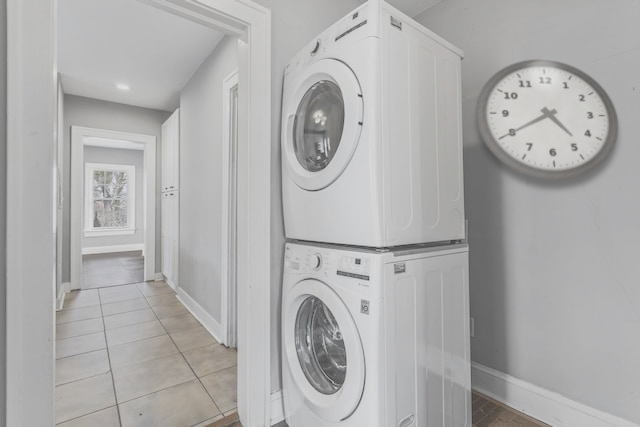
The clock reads 4h40
